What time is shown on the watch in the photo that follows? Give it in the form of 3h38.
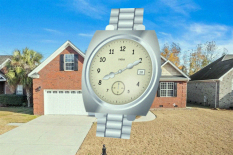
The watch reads 8h10
